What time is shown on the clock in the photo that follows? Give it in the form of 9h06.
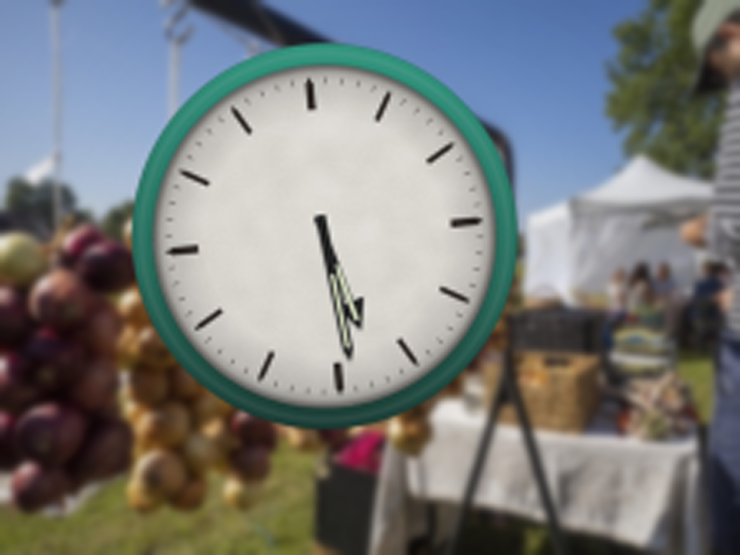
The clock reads 5h29
